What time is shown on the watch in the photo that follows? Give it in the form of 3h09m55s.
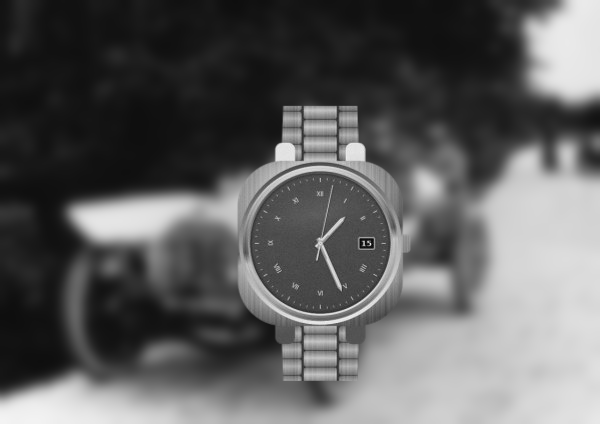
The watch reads 1h26m02s
